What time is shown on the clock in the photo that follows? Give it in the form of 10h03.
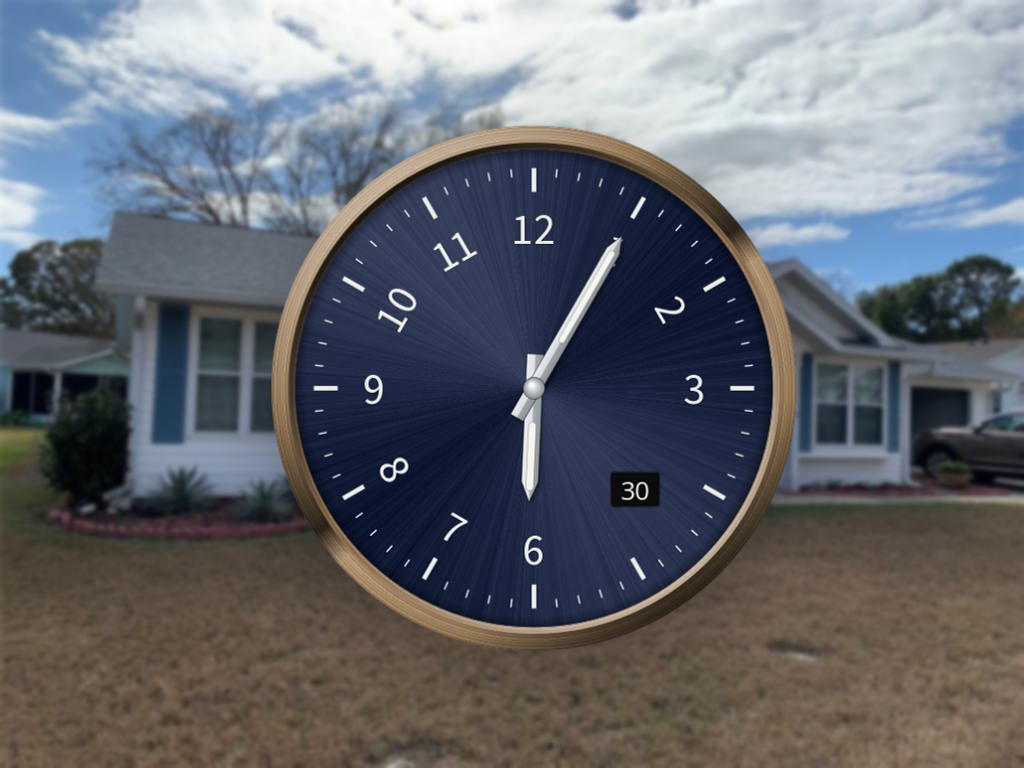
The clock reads 6h05
